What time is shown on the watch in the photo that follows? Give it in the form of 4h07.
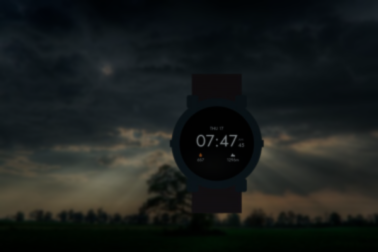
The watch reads 7h47
